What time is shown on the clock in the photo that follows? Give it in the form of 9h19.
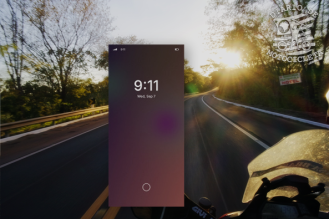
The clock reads 9h11
